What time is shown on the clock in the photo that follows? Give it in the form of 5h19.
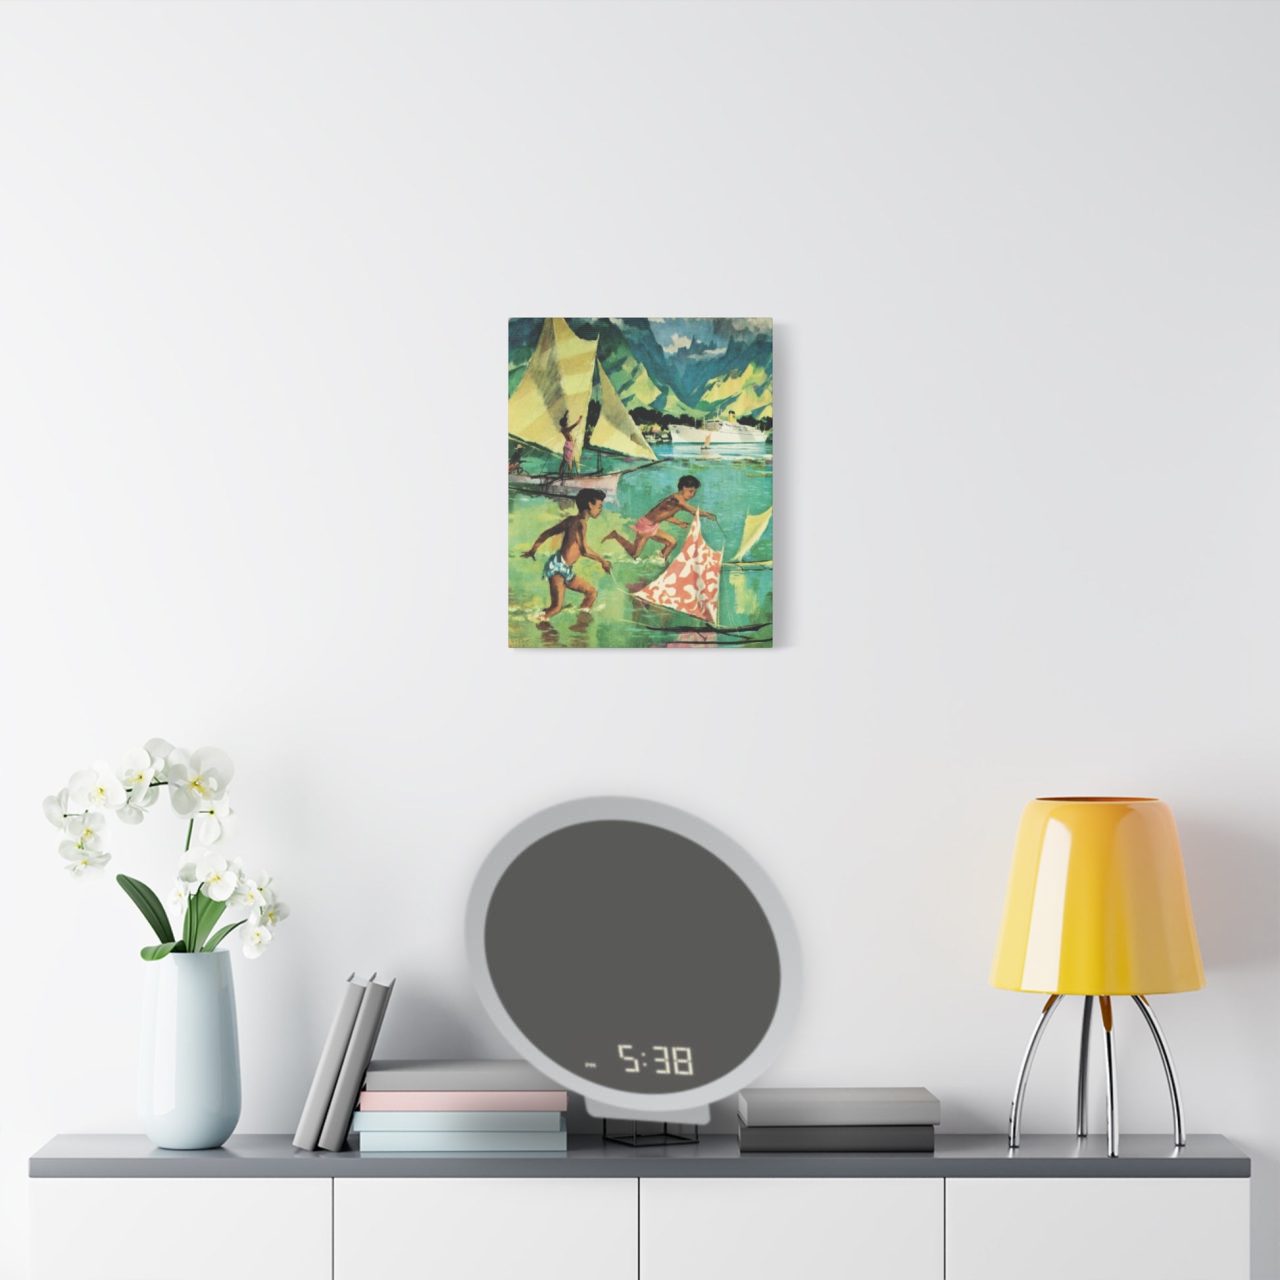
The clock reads 5h38
